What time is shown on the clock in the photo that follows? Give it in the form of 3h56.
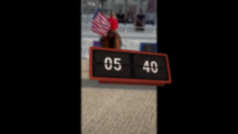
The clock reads 5h40
